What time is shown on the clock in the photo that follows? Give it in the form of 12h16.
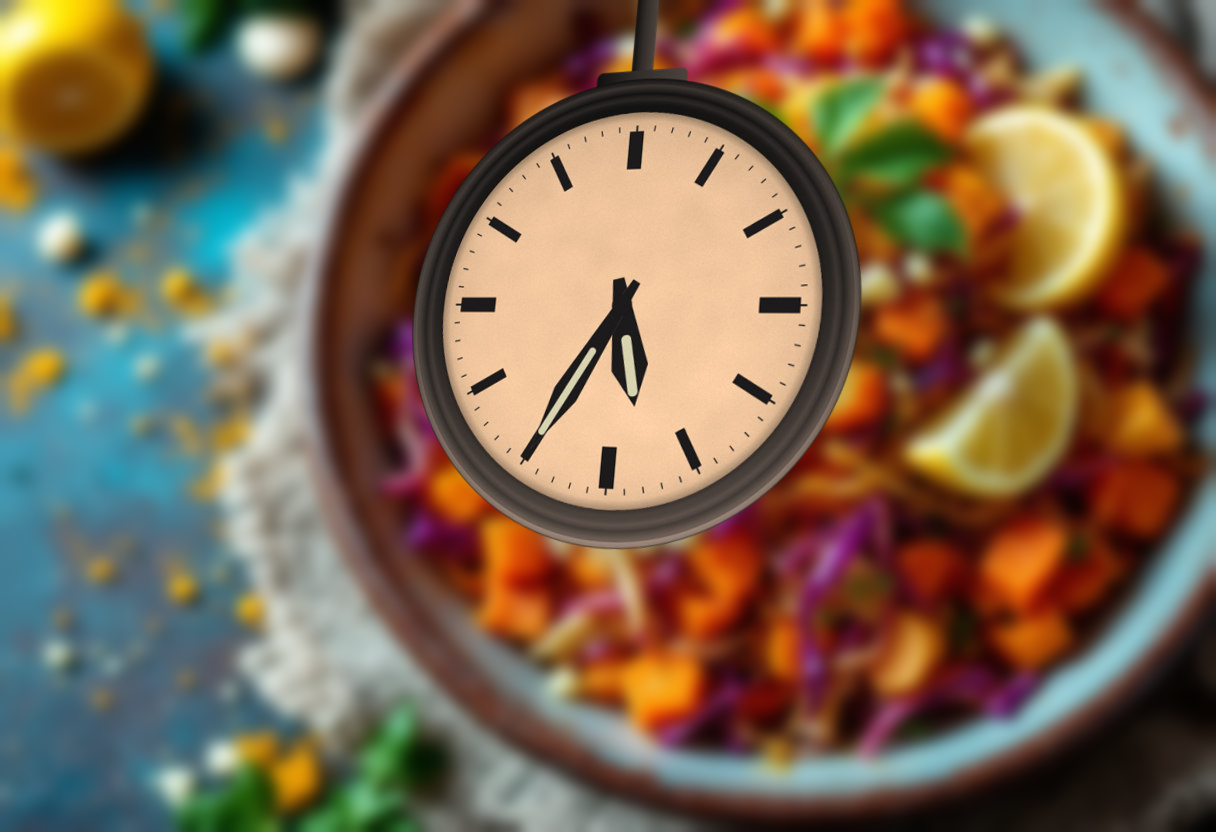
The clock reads 5h35
